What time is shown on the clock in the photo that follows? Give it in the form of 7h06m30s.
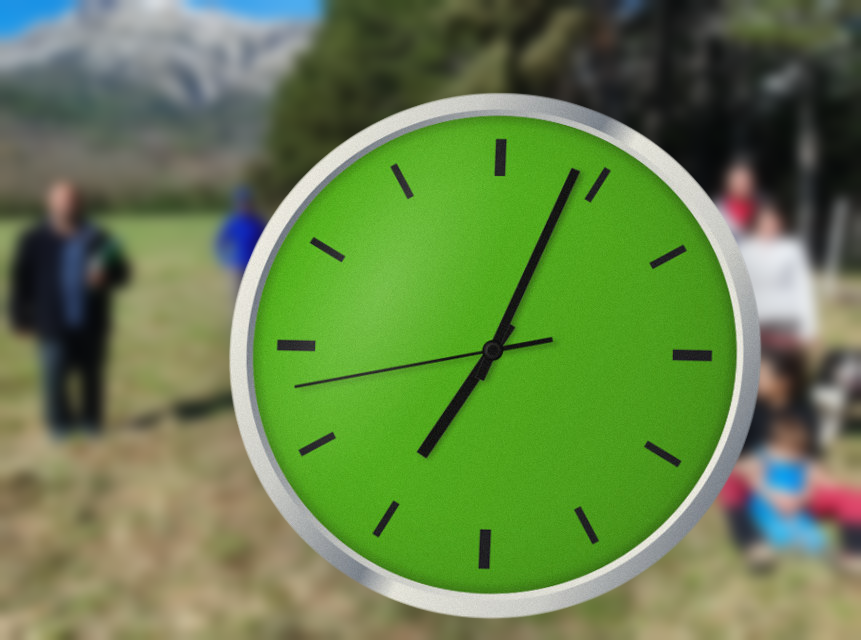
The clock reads 7h03m43s
